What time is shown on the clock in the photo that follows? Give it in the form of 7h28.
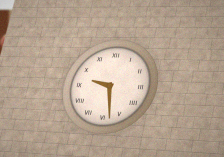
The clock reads 9h28
